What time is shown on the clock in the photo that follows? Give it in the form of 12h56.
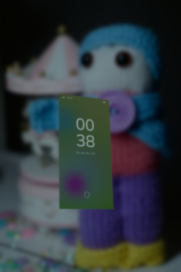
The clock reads 0h38
